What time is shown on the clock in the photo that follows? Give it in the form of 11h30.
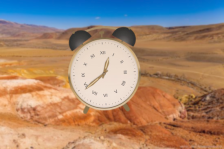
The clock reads 12h39
